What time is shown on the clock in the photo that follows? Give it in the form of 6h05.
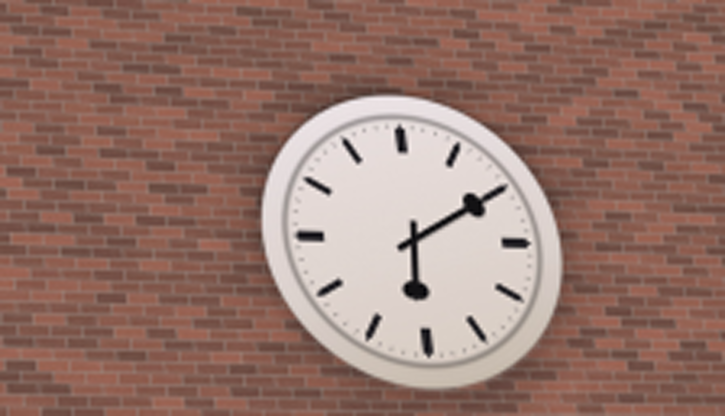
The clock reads 6h10
